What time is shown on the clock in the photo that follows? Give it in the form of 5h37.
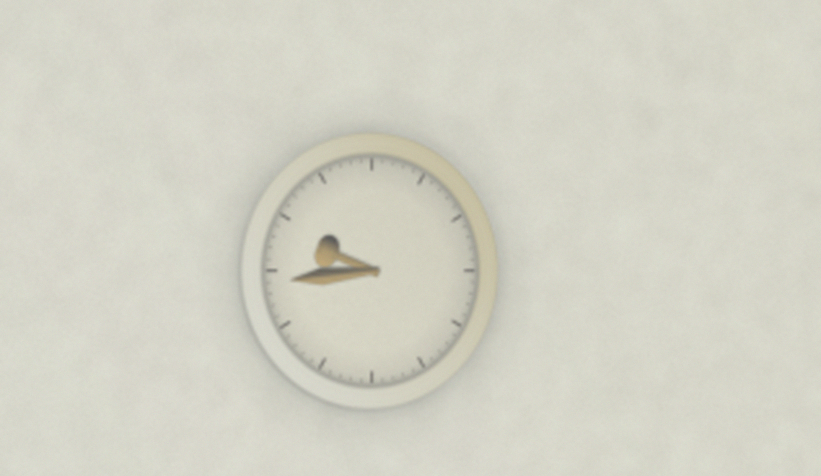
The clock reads 9h44
